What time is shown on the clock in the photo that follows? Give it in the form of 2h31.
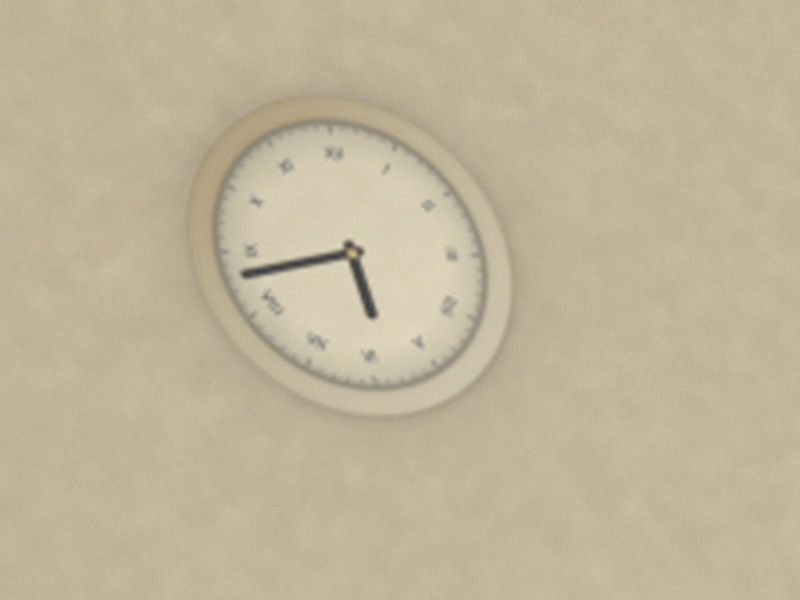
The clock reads 5h43
